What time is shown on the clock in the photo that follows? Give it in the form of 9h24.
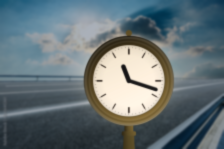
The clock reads 11h18
